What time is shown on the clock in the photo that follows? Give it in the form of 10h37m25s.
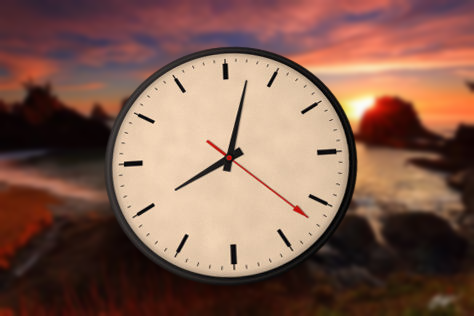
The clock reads 8h02m22s
